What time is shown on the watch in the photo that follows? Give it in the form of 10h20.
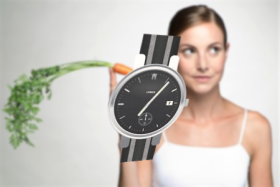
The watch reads 7h06
